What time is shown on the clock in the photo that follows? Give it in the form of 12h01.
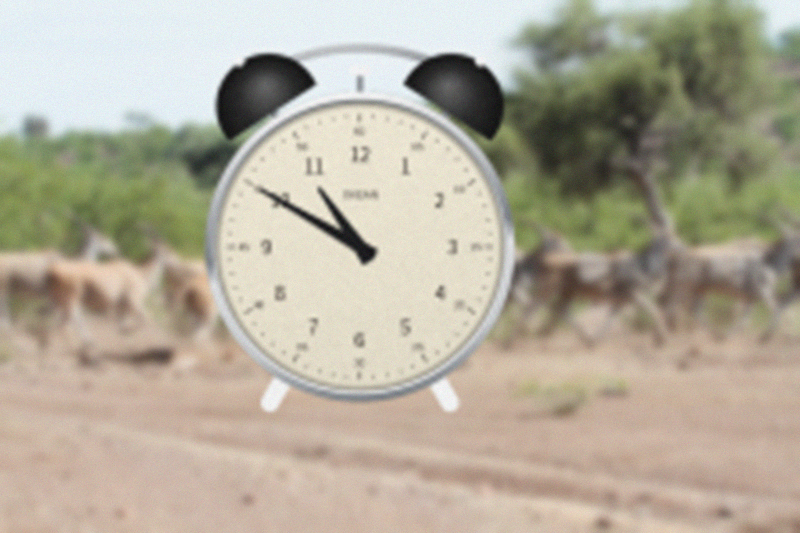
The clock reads 10h50
